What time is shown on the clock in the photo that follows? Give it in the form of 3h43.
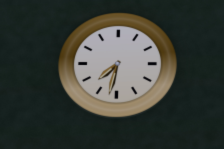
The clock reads 7h32
